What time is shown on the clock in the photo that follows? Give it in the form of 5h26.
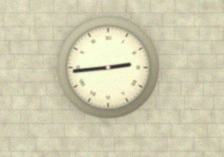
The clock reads 2h44
